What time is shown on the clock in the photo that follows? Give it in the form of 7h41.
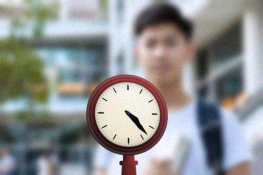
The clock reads 4h23
